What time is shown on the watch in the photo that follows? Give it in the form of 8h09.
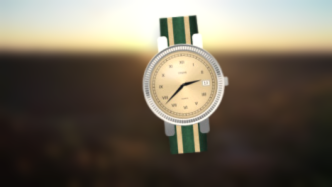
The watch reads 2h38
